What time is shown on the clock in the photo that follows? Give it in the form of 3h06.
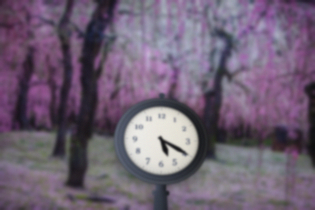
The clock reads 5h20
